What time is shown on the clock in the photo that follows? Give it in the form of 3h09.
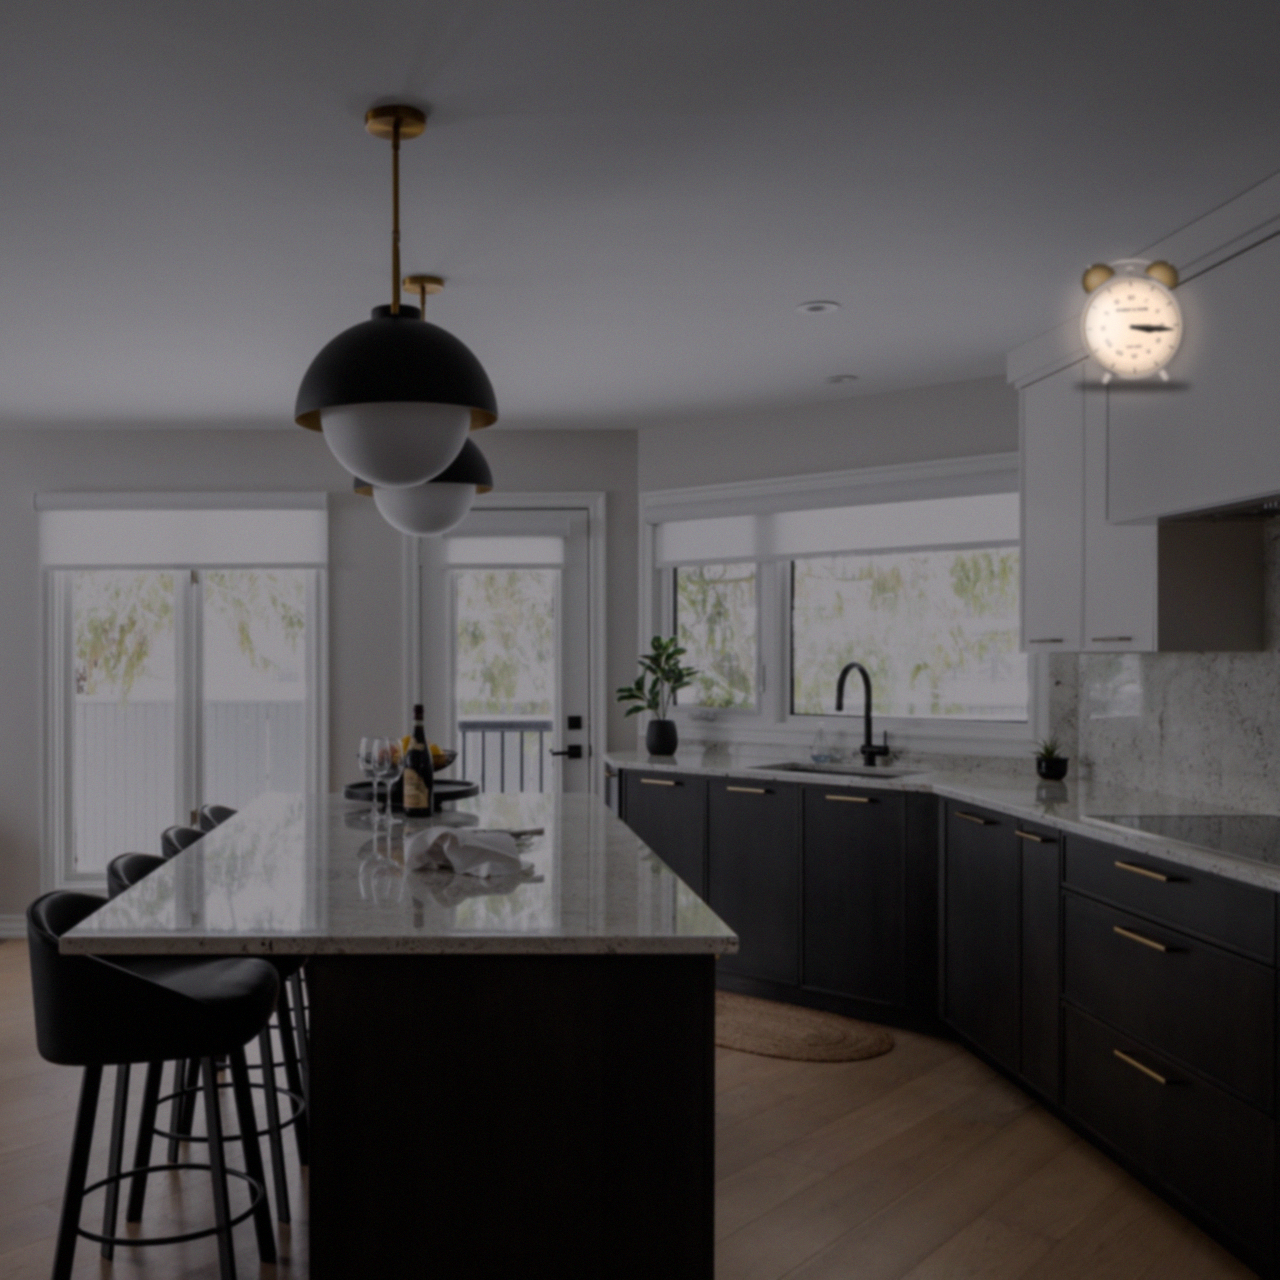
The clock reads 3h16
